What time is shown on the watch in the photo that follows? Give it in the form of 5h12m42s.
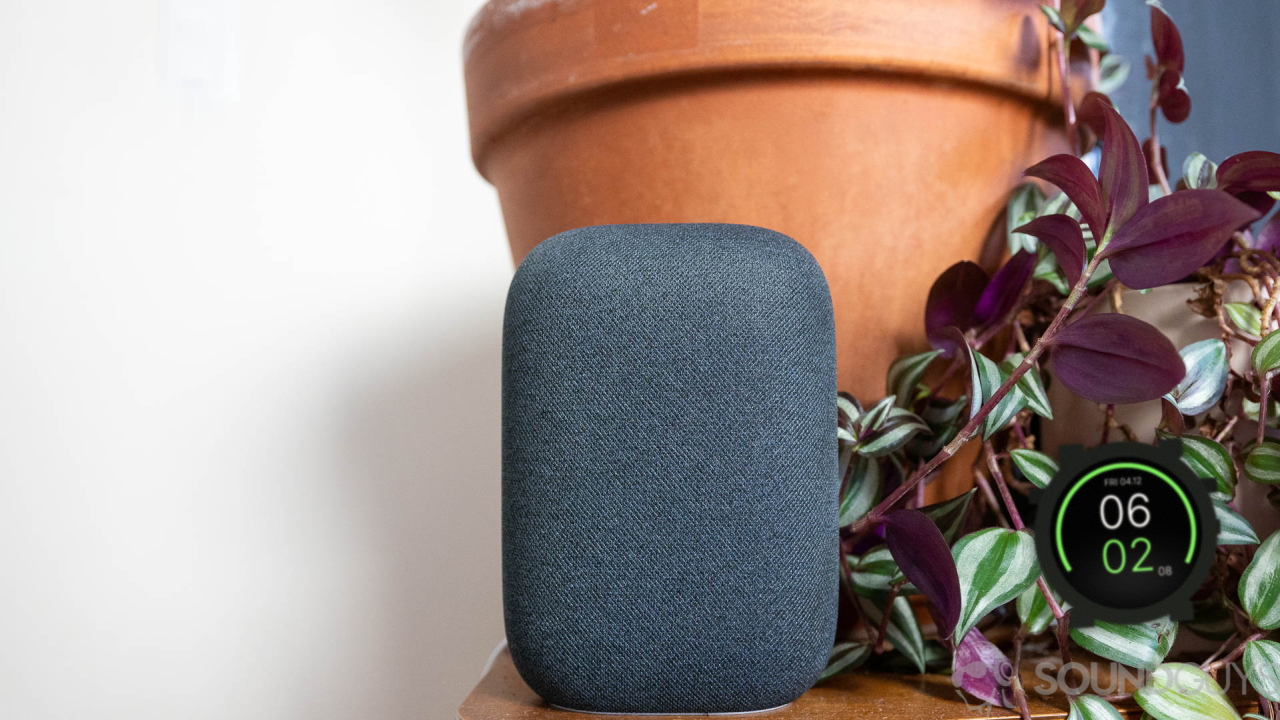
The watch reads 6h02m08s
